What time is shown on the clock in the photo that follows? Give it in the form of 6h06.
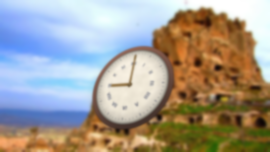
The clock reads 9h00
